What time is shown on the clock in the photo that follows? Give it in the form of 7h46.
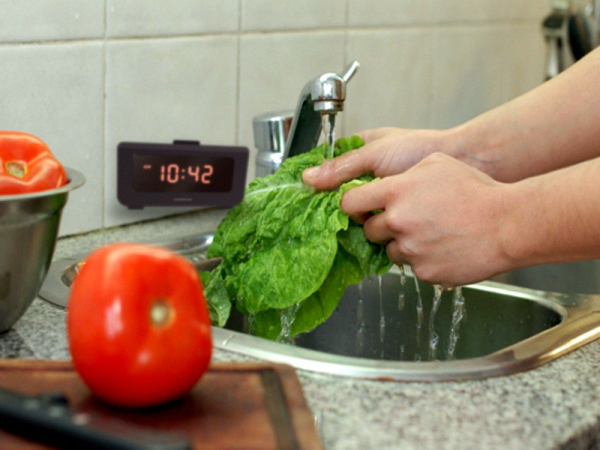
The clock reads 10h42
